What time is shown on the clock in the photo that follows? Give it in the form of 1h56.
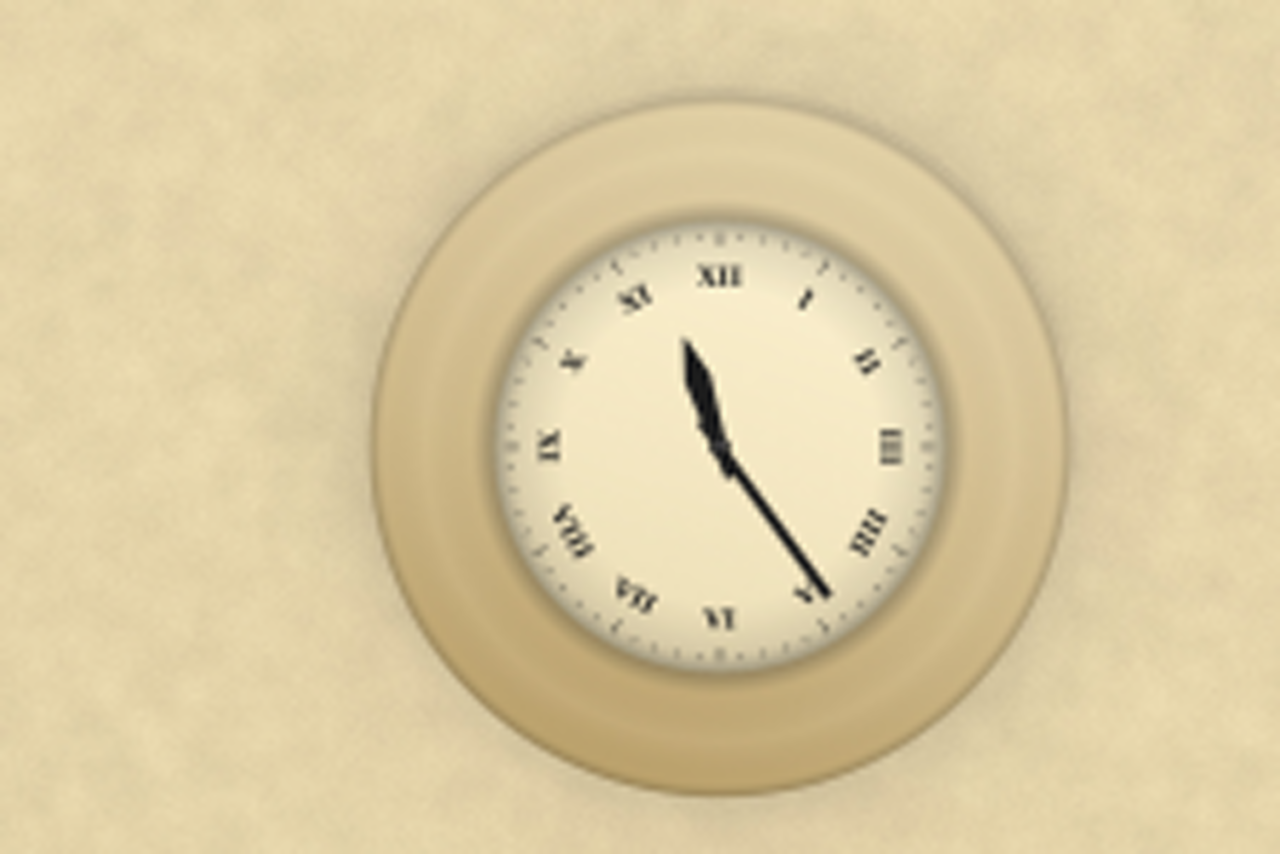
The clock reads 11h24
